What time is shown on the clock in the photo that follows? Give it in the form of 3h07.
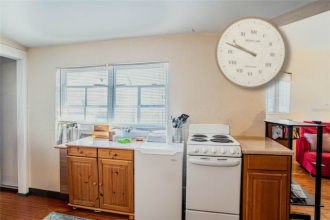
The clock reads 9h48
